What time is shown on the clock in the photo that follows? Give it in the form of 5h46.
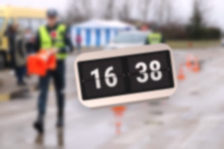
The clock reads 16h38
